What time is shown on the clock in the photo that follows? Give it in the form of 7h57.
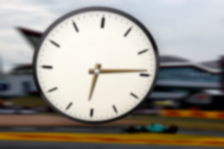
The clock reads 6h14
